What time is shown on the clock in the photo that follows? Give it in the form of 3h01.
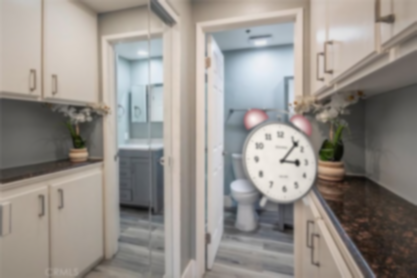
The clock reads 3h07
